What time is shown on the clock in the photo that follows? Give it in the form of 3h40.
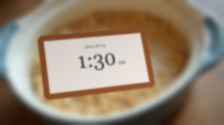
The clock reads 1h30
